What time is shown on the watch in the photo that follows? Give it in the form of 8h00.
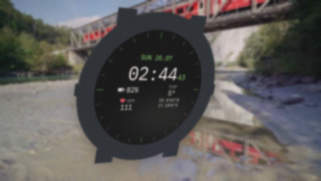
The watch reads 2h44
